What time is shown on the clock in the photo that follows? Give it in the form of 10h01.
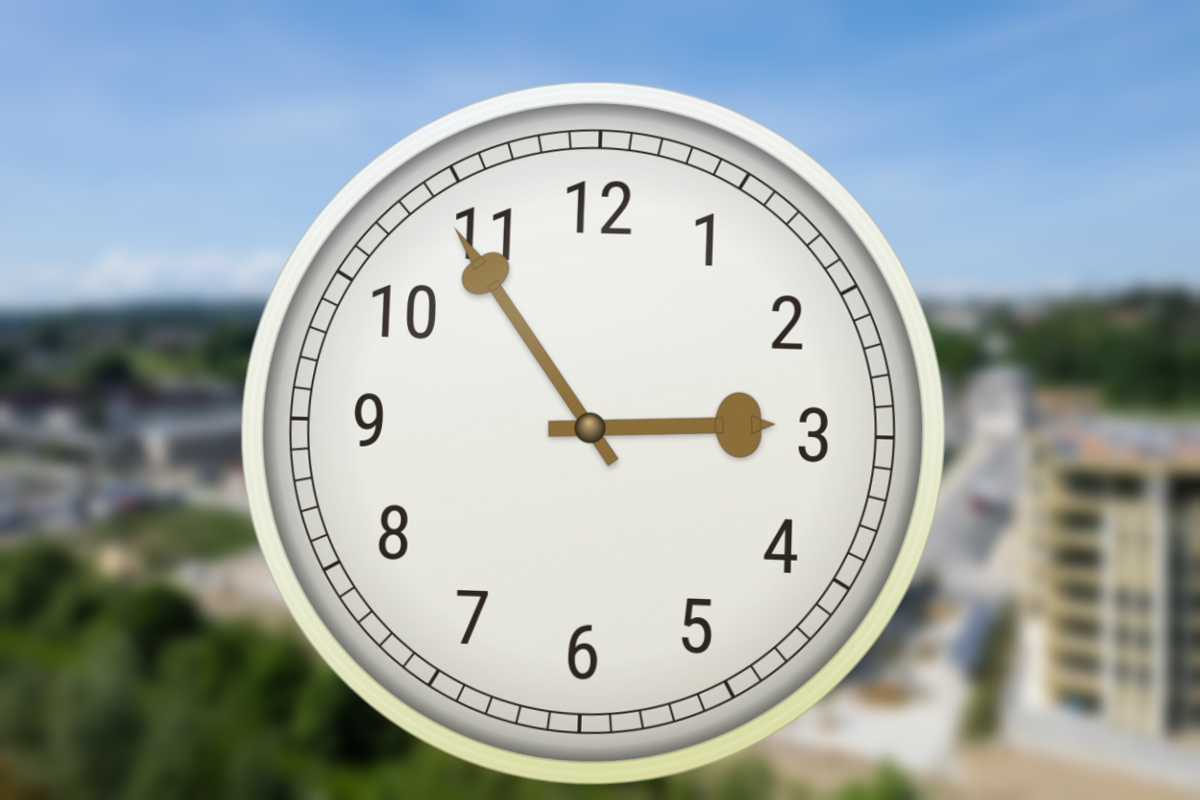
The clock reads 2h54
